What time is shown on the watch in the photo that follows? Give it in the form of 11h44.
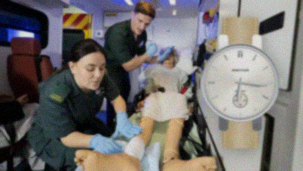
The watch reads 6h16
